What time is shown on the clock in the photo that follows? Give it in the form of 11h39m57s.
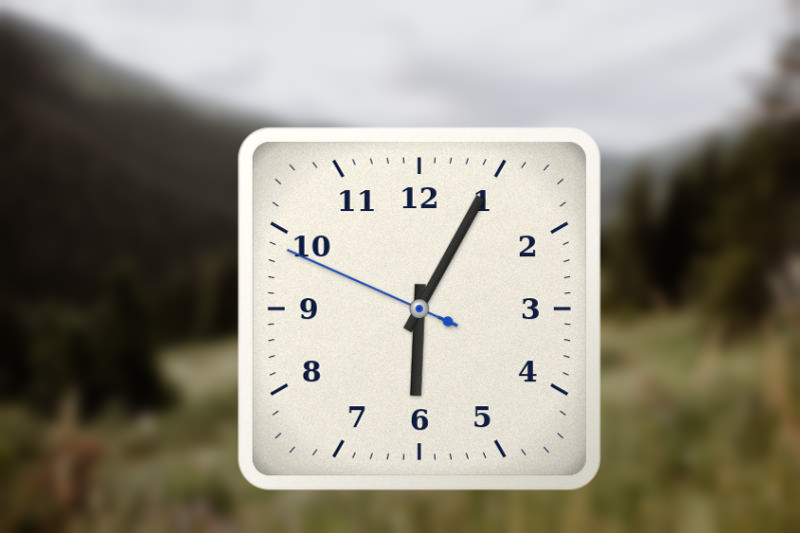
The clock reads 6h04m49s
